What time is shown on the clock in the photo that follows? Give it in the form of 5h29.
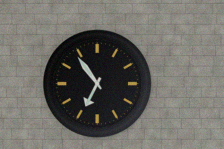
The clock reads 6h54
